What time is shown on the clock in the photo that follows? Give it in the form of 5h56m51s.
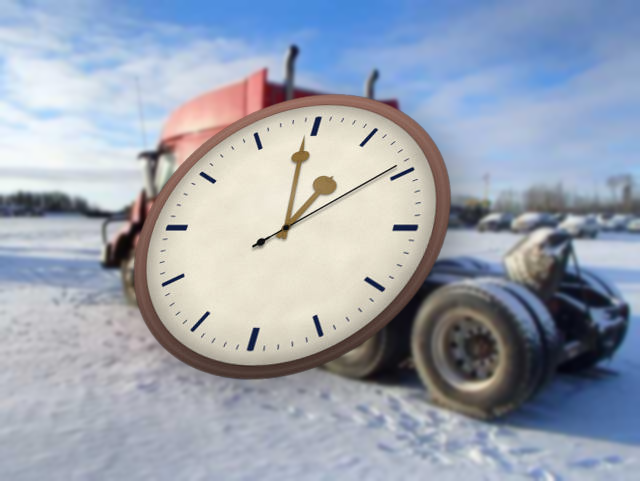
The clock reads 12h59m09s
